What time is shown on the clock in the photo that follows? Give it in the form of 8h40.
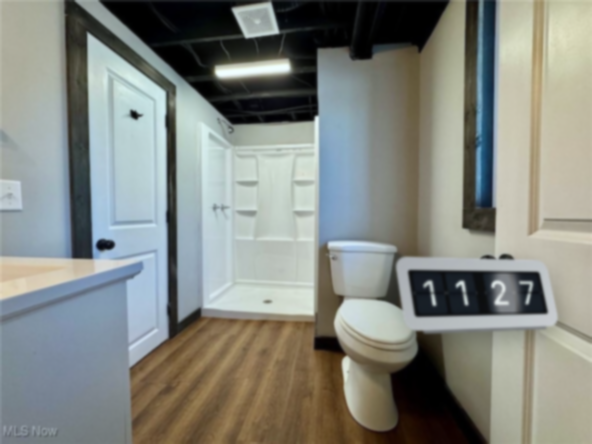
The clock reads 11h27
